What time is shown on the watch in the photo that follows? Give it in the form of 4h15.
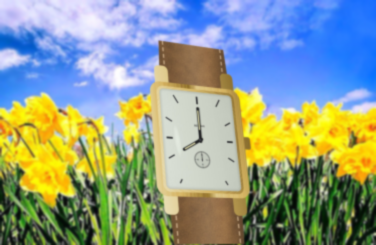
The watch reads 8h00
